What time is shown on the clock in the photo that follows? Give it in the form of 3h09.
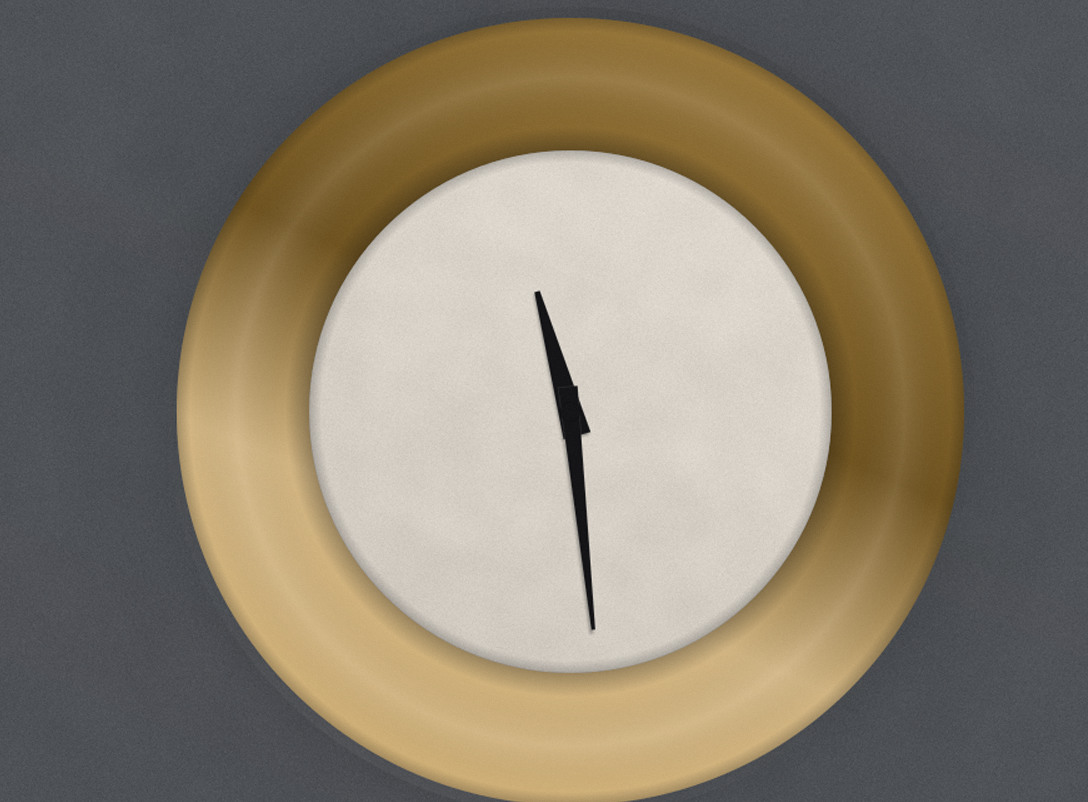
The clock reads 11h29
